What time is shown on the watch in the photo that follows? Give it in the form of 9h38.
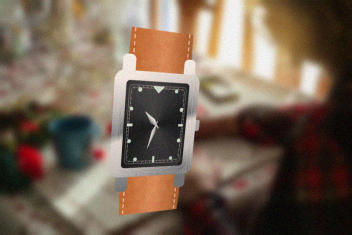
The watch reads 10h33
